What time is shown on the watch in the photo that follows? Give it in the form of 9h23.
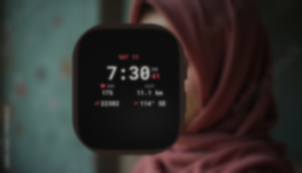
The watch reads 7h30
